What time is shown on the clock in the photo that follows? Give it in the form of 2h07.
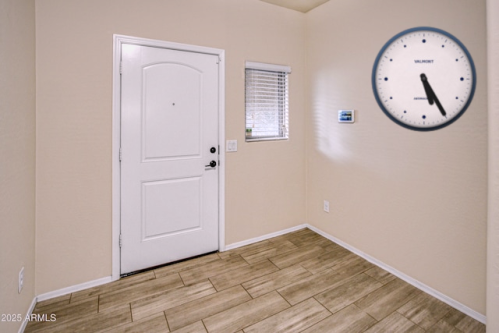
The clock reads 5h25
